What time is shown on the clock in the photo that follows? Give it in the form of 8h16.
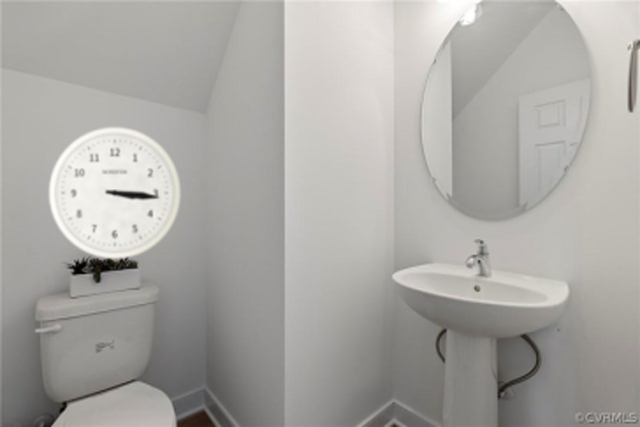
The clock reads 3h16
